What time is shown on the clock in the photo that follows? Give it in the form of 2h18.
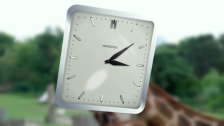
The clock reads 3h08
